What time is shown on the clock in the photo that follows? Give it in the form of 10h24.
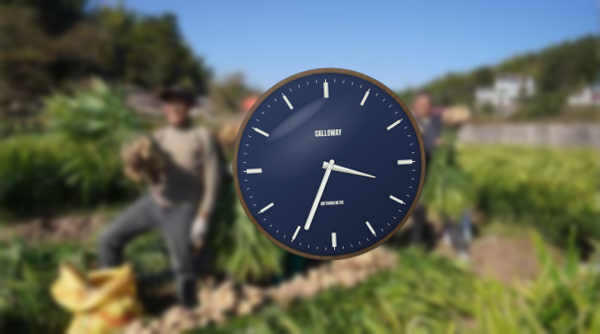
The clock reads 3h34
